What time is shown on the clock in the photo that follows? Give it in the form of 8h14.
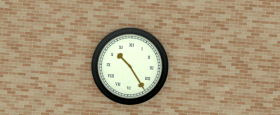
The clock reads 10h24
